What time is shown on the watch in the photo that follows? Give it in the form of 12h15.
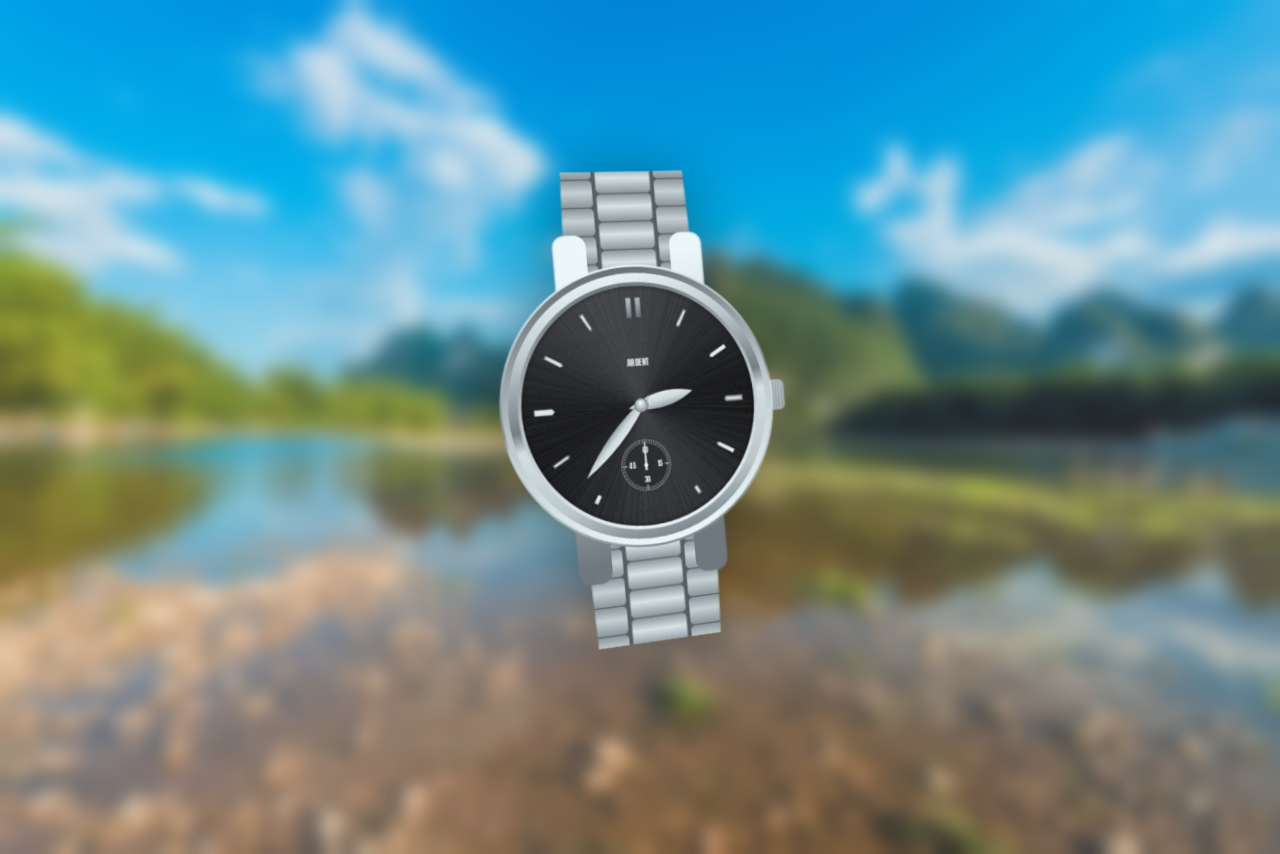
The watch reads 2h37
